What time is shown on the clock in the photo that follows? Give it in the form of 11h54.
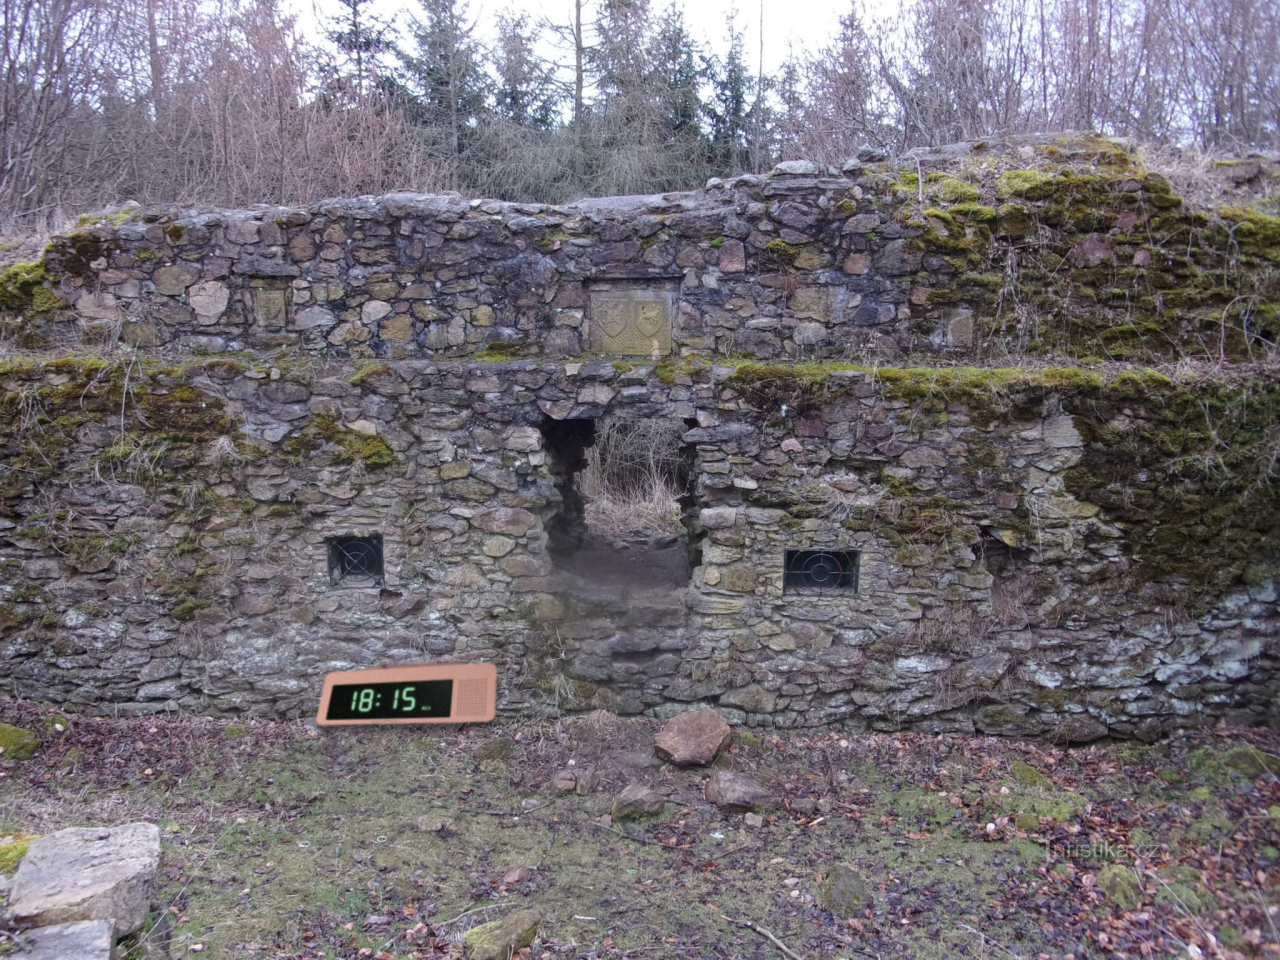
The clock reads 18h15
